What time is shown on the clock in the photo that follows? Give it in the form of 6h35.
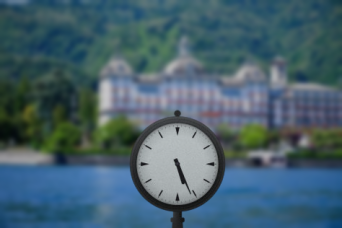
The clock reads 5h26
